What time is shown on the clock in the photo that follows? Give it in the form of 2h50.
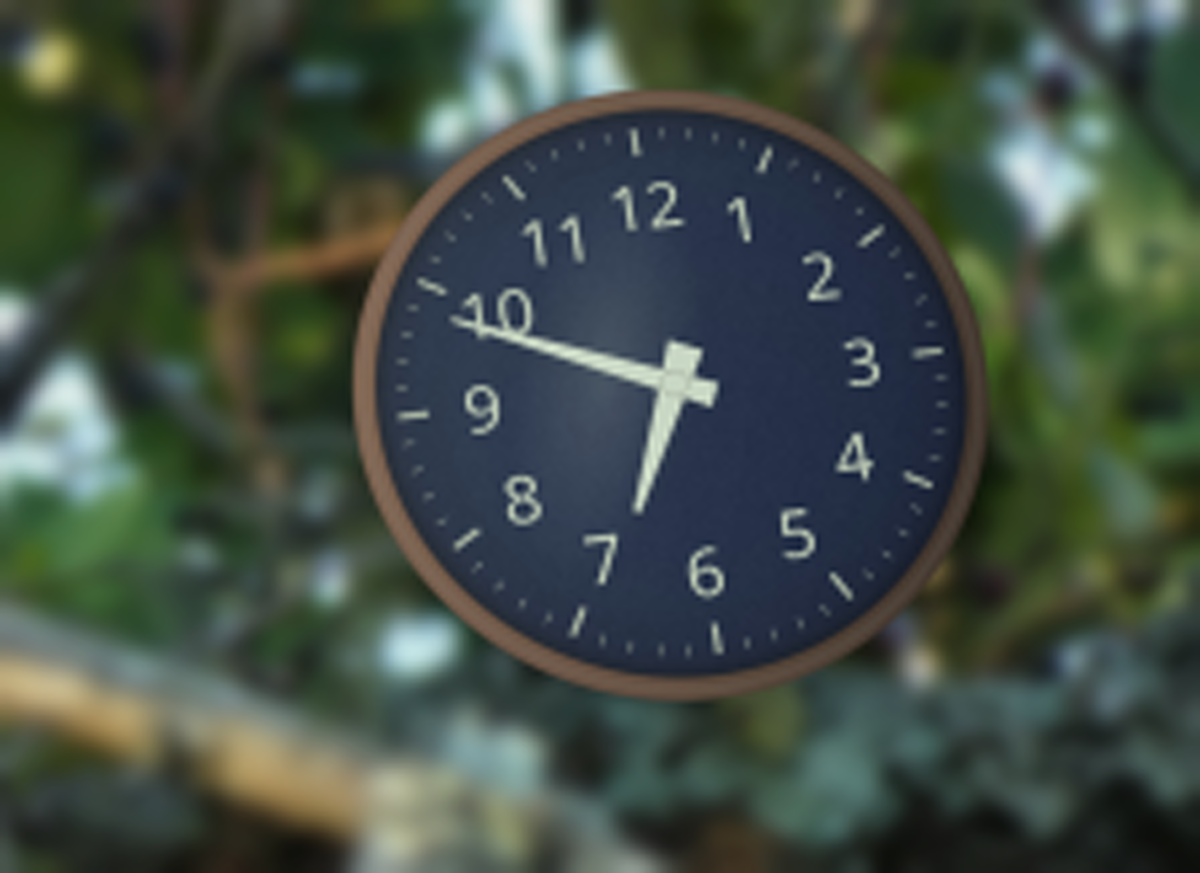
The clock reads 6h49
